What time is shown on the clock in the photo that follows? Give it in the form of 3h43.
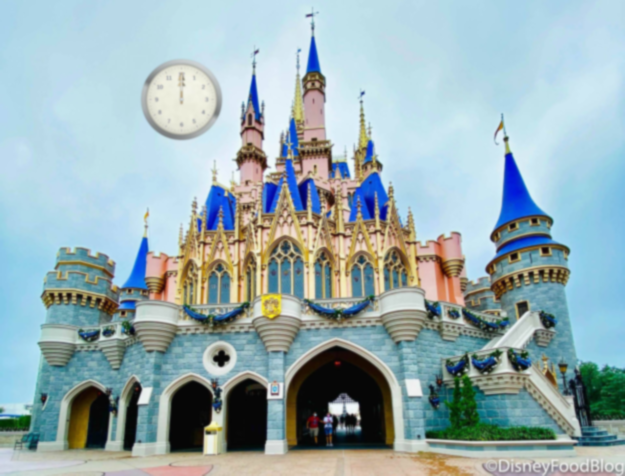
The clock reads 12h00
